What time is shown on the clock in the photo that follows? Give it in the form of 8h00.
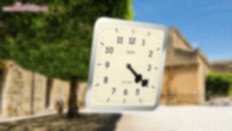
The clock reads 4h21
